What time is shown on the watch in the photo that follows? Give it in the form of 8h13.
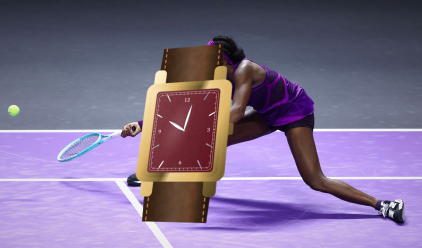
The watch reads 10h02
